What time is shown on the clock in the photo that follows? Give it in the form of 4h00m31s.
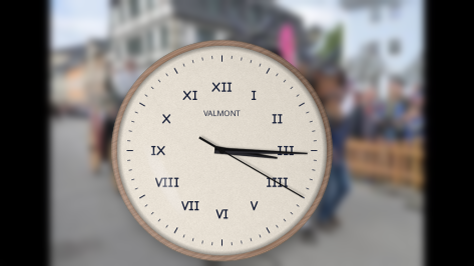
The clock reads 3h15m20s
